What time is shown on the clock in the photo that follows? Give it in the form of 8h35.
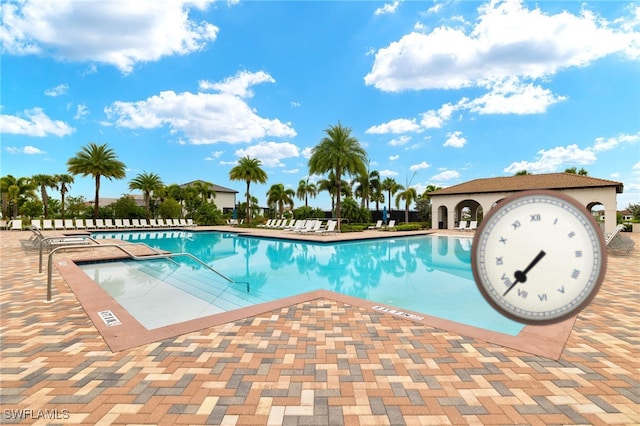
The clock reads 7h38
